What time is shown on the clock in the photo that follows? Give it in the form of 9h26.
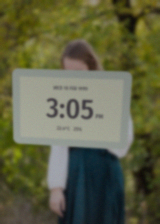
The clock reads 3h05
